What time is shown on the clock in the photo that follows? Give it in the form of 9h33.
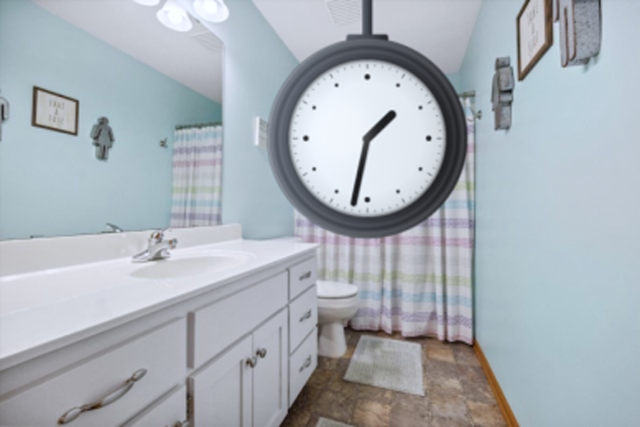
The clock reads 1h32
